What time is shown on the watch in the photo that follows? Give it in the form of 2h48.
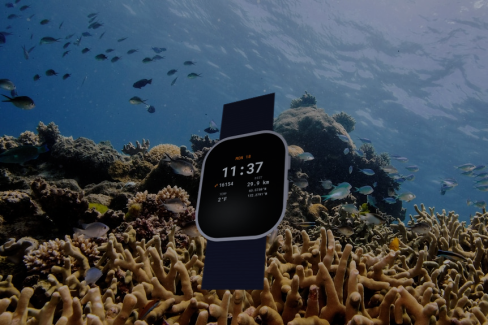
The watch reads 11h37
